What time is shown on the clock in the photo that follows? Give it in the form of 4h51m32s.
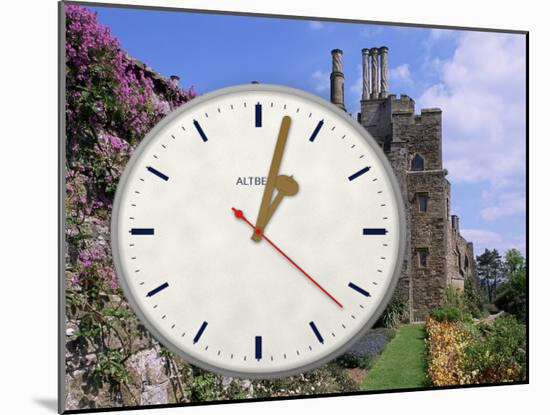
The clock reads 1h02m22s
